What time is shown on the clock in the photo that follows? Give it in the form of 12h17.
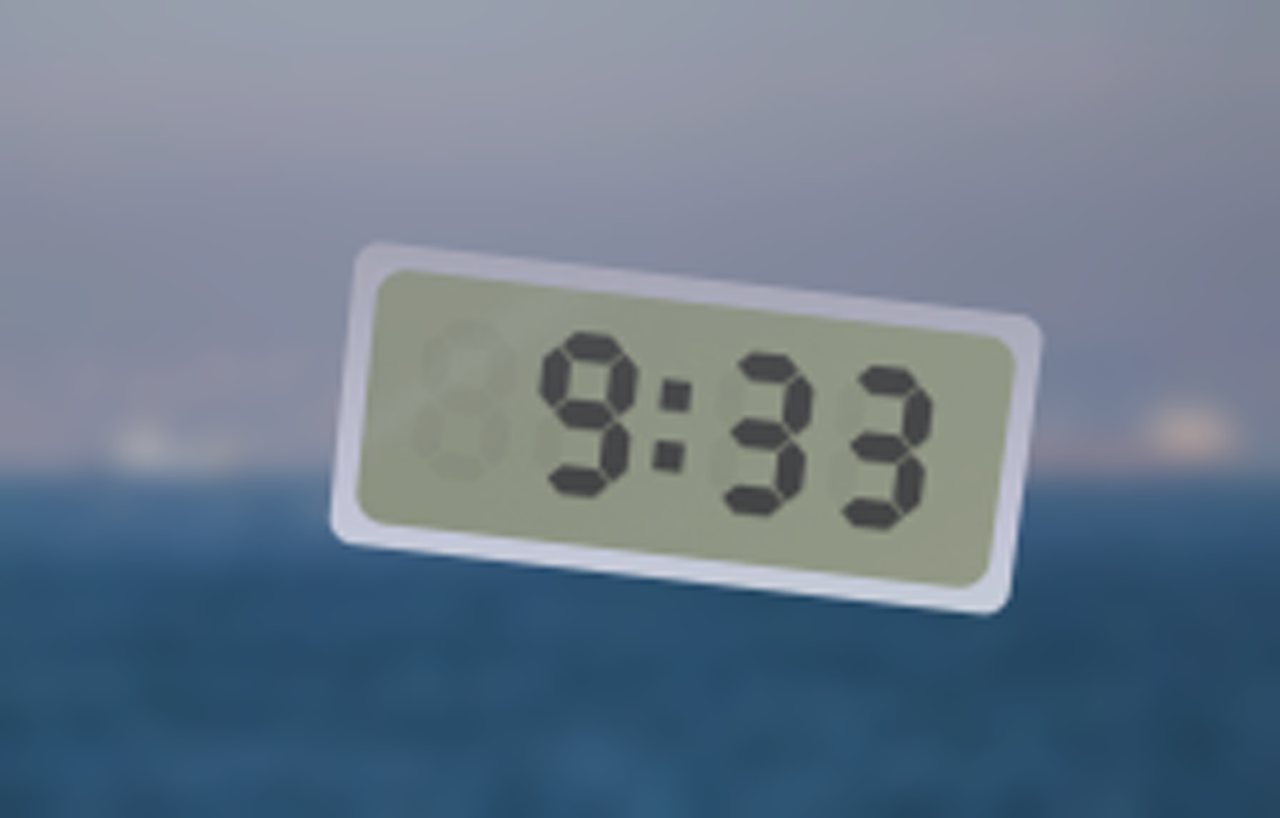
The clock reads 9h33
